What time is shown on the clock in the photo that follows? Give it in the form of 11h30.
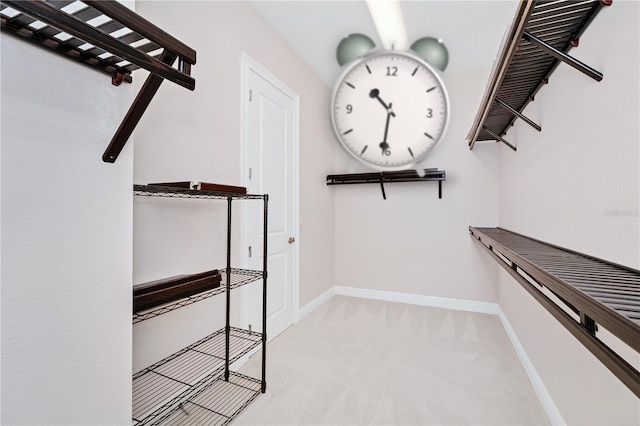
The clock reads 10h31
